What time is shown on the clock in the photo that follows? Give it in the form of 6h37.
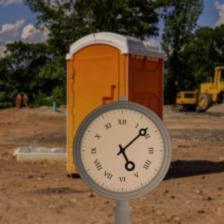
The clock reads 5h08
